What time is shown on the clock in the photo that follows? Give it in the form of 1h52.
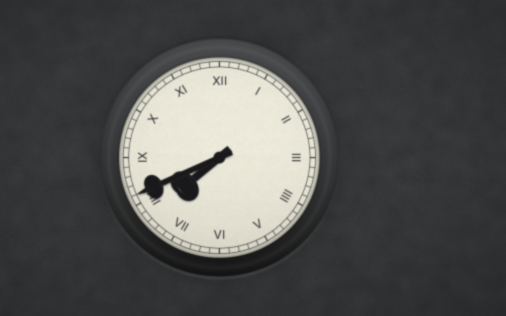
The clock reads 7h41
